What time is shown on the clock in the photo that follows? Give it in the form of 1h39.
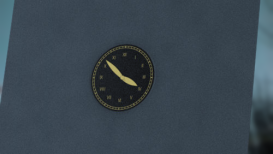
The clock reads 3h52
